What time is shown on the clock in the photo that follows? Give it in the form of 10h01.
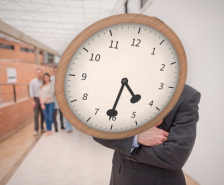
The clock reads 4h31
